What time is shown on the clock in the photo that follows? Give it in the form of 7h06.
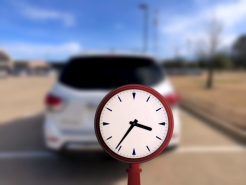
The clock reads 3h36
